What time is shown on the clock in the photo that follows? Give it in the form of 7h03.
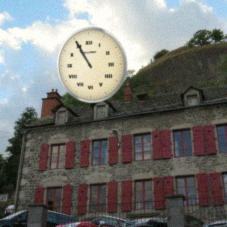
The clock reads 10h55
